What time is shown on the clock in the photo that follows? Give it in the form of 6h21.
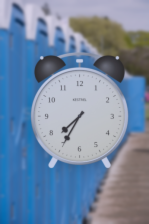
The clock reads 7h35
